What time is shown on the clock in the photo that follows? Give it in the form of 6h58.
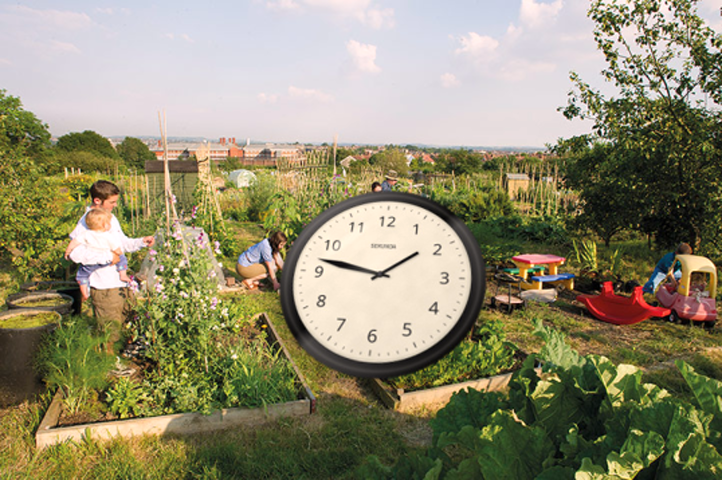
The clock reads 1h47
